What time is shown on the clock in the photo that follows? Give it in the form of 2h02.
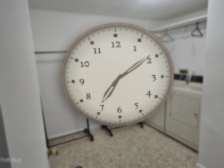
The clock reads 7h09
